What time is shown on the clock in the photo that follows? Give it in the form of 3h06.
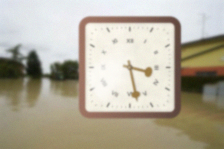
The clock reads 3h28
